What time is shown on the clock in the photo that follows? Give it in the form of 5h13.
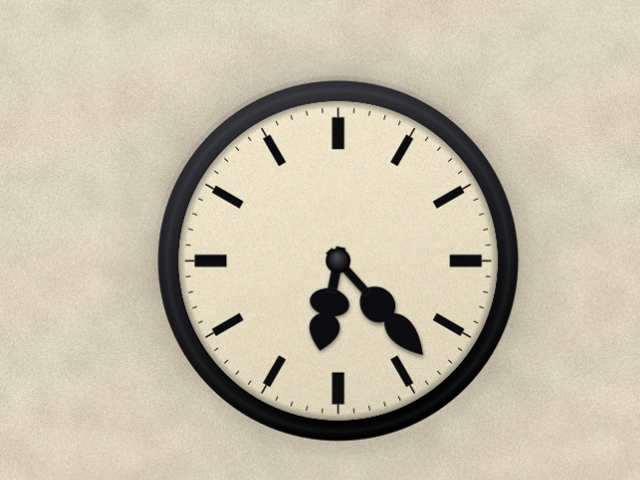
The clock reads 6h23
